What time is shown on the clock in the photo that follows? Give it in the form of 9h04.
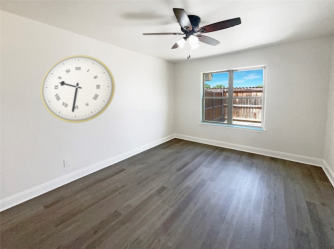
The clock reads 9h31
